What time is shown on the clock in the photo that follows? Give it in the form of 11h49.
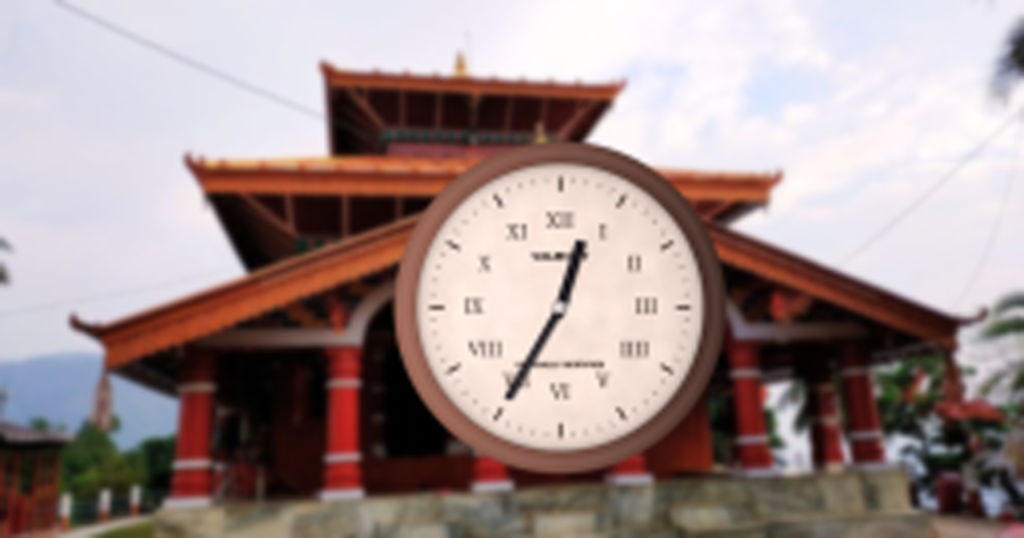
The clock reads 12h35
